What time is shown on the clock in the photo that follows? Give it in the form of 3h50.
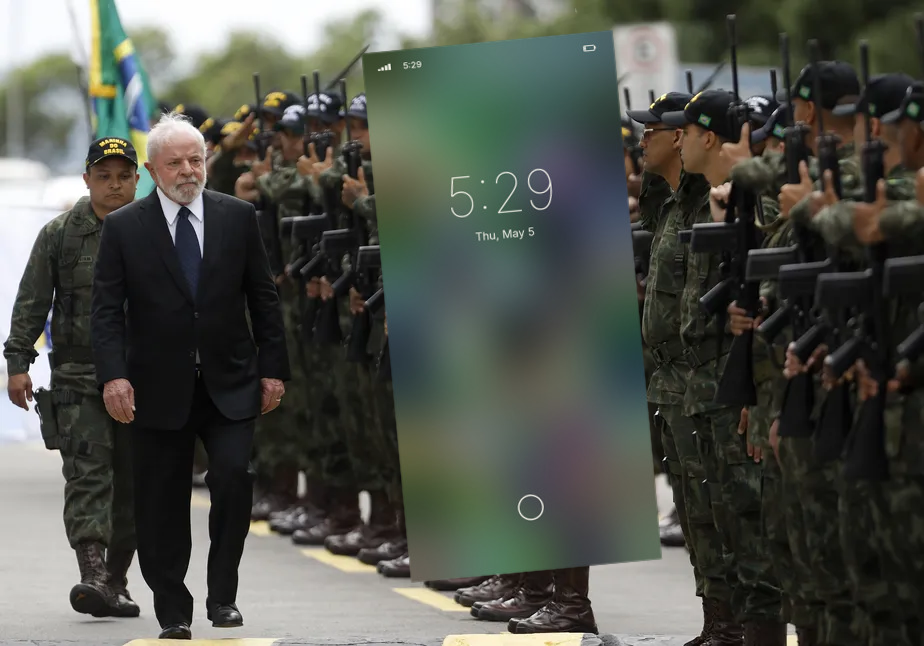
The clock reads 5h29
